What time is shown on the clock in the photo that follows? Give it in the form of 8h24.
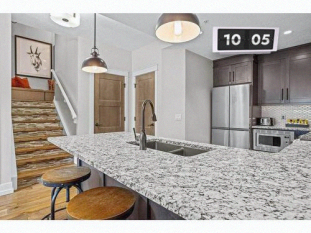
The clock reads 10h05
